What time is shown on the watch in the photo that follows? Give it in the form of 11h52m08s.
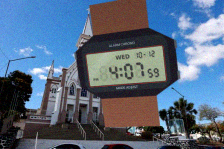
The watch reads 4h07m59s
